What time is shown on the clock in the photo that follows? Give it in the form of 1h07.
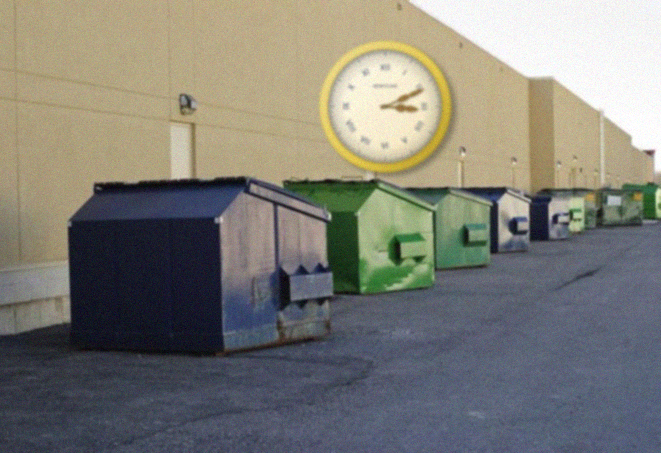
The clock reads 3h11
